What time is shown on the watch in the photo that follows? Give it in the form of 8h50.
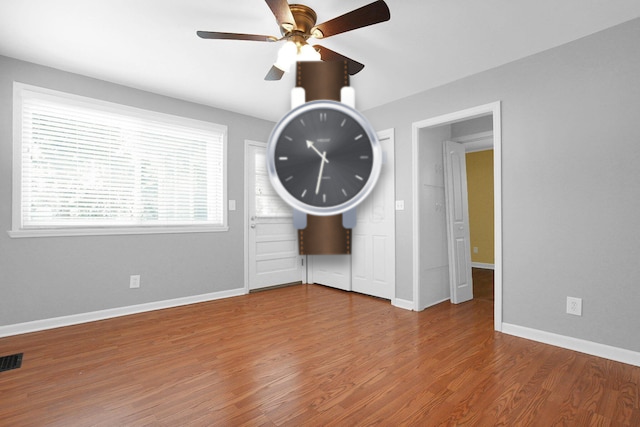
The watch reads 10h32
